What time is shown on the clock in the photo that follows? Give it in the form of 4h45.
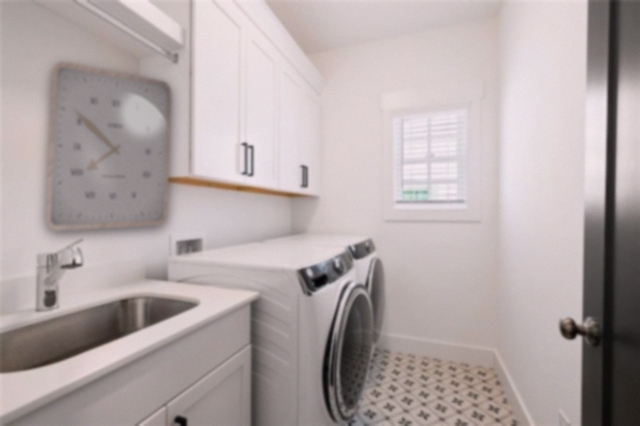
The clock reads 7h51
